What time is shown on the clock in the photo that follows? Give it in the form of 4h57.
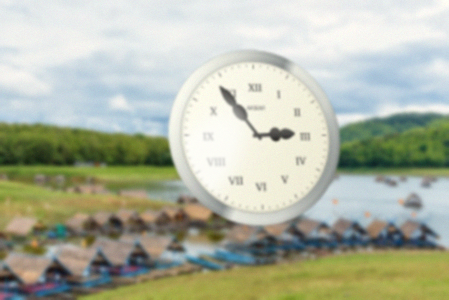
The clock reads 2h54
